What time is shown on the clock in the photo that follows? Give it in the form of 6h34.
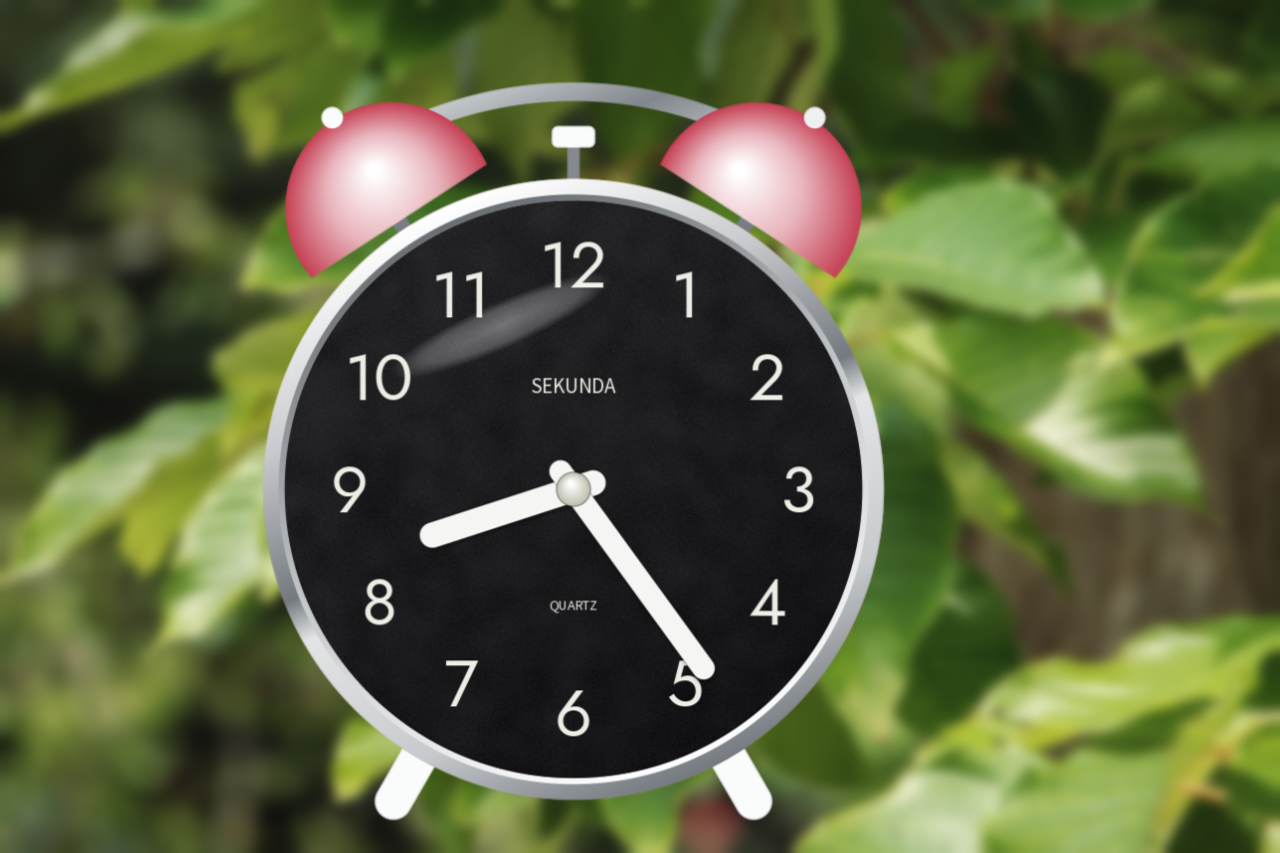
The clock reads 8h24
